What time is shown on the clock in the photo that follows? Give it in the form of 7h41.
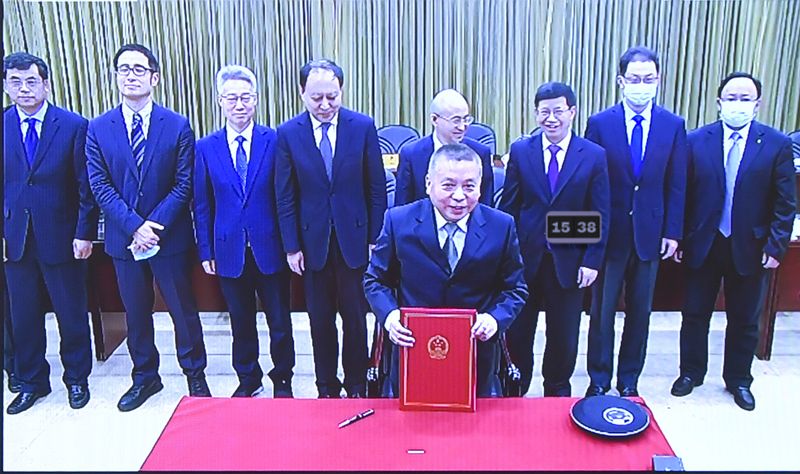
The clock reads 15h38
